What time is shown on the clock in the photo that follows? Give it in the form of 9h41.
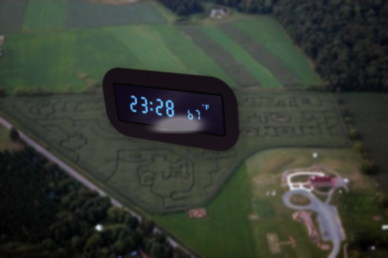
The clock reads 23h28
